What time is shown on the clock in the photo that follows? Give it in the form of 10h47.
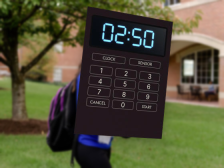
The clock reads 2h50
